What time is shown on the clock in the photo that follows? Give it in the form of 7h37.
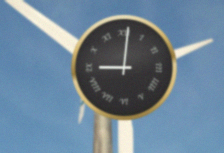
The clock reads 9h01
